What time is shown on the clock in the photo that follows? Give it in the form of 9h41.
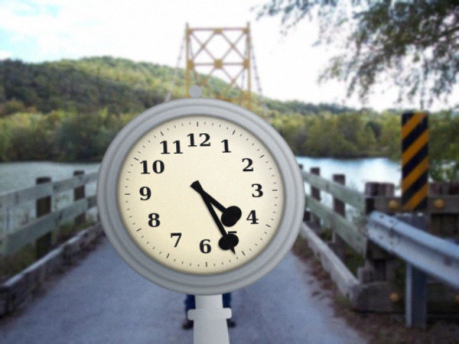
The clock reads 4h26
